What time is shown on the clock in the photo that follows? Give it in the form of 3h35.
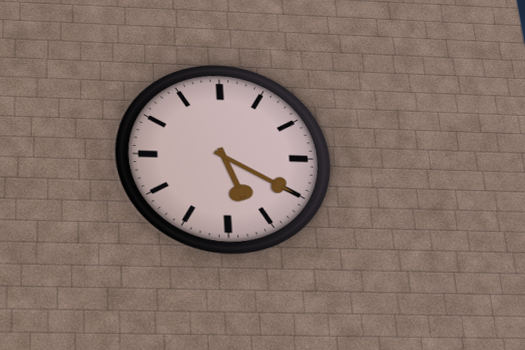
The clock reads 5h20
